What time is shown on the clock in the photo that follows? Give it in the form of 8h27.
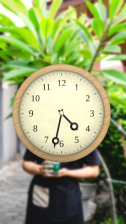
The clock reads 4h32
